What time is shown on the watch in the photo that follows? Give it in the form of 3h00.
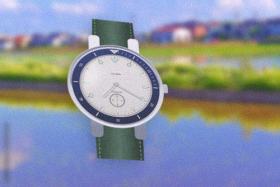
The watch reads 7h20
